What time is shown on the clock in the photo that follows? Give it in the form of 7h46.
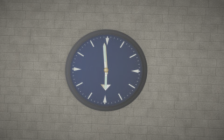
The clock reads 5h59
